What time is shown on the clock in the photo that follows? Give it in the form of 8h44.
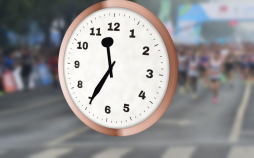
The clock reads 11h35
